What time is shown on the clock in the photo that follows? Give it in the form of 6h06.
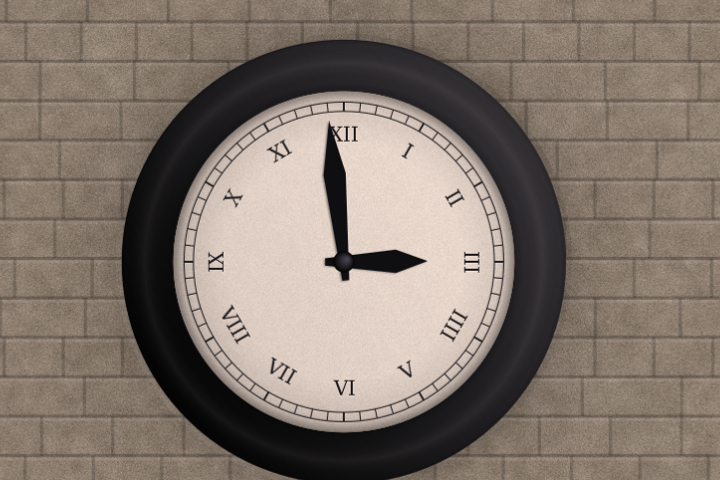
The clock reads 2h59
